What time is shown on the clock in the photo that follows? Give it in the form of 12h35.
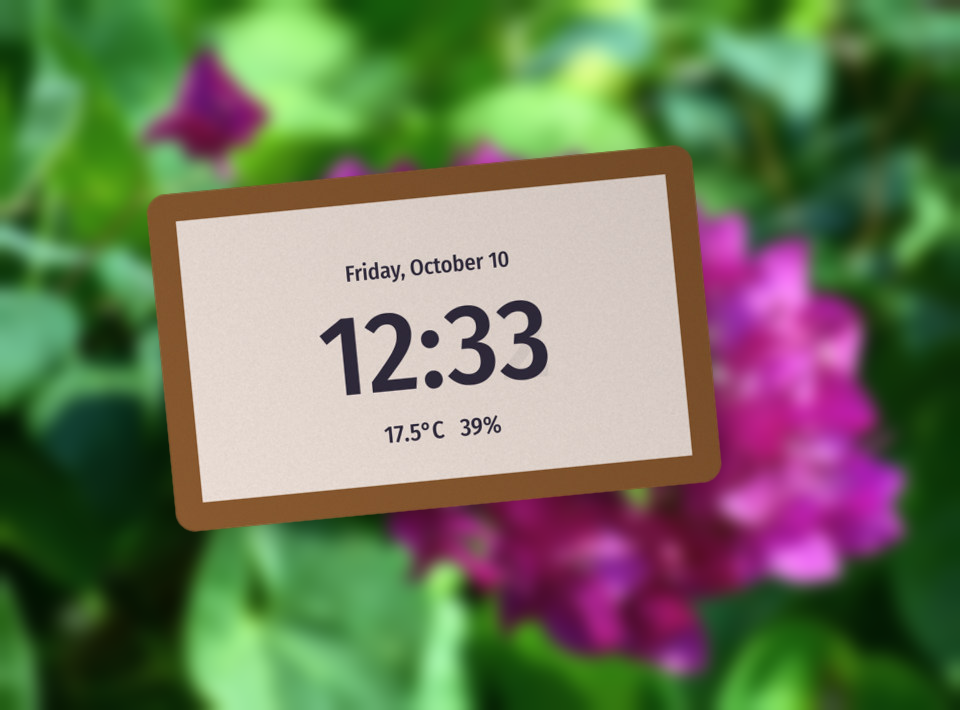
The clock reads 12h33
